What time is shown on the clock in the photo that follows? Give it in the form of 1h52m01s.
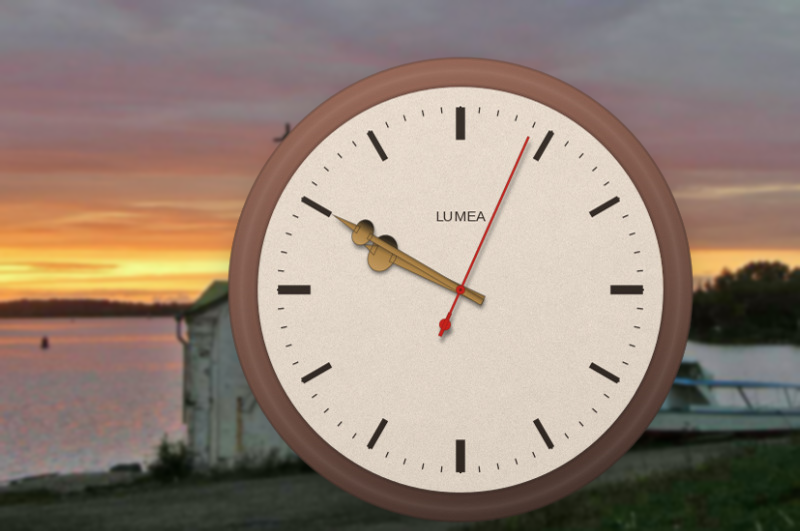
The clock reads 9h50m04s
